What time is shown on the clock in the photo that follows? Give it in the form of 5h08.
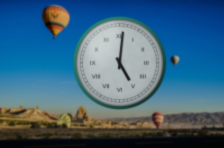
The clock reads 5h01
